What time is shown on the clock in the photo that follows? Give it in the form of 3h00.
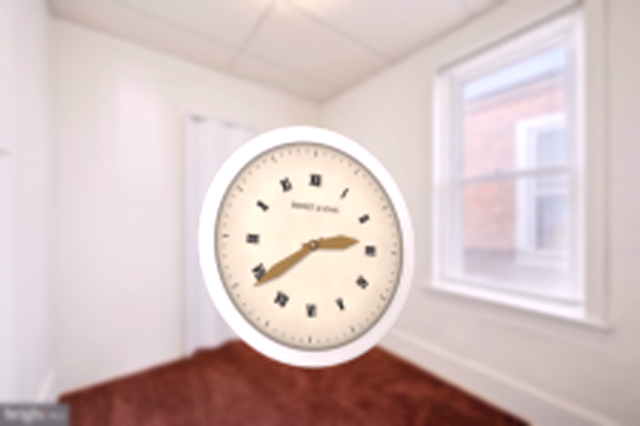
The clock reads 2h39
